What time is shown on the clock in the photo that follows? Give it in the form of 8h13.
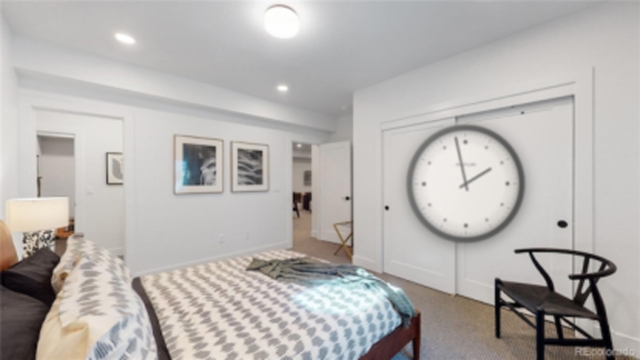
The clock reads 1h58
